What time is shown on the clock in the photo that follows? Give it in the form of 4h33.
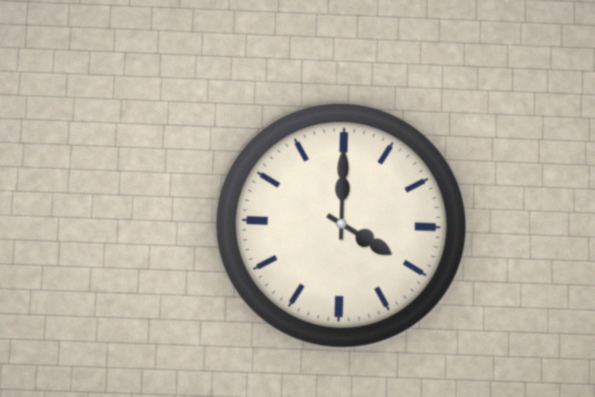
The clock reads 4h00
